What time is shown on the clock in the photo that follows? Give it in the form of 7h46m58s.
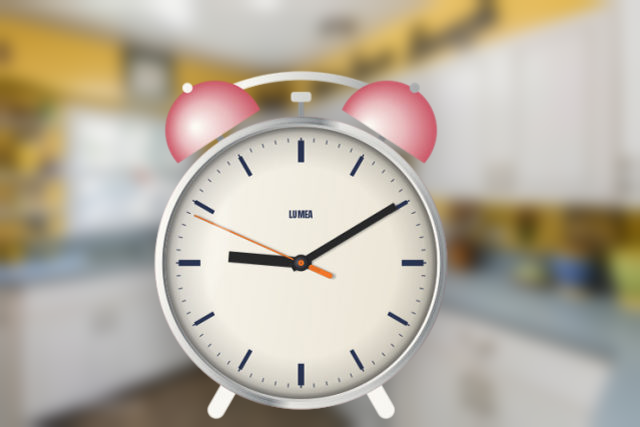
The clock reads 9h09m49s
